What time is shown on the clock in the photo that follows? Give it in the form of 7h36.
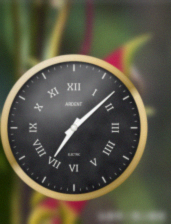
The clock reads 7h08
